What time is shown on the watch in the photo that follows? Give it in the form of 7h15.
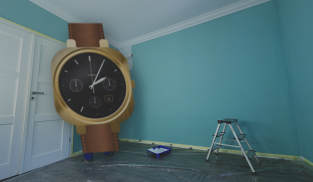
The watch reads 2h05
